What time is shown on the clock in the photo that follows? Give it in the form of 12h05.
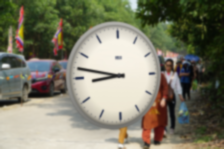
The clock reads 8h47
